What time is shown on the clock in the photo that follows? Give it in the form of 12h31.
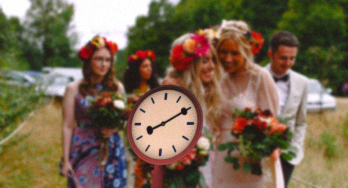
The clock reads 8h10
